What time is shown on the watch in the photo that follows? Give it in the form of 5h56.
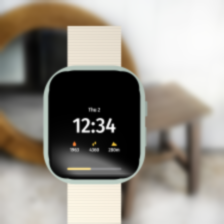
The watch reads 12h34
